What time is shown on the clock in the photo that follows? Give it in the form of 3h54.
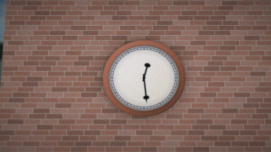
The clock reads 12h29
